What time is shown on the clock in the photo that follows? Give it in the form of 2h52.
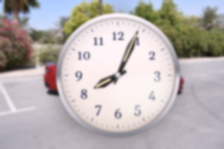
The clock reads 8h04
